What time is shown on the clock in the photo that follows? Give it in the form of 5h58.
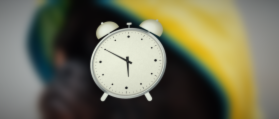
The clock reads 5h50
